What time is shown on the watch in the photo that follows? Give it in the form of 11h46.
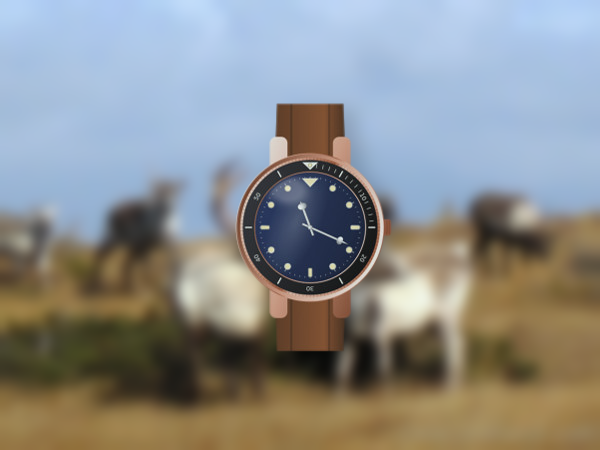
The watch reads 11h19
